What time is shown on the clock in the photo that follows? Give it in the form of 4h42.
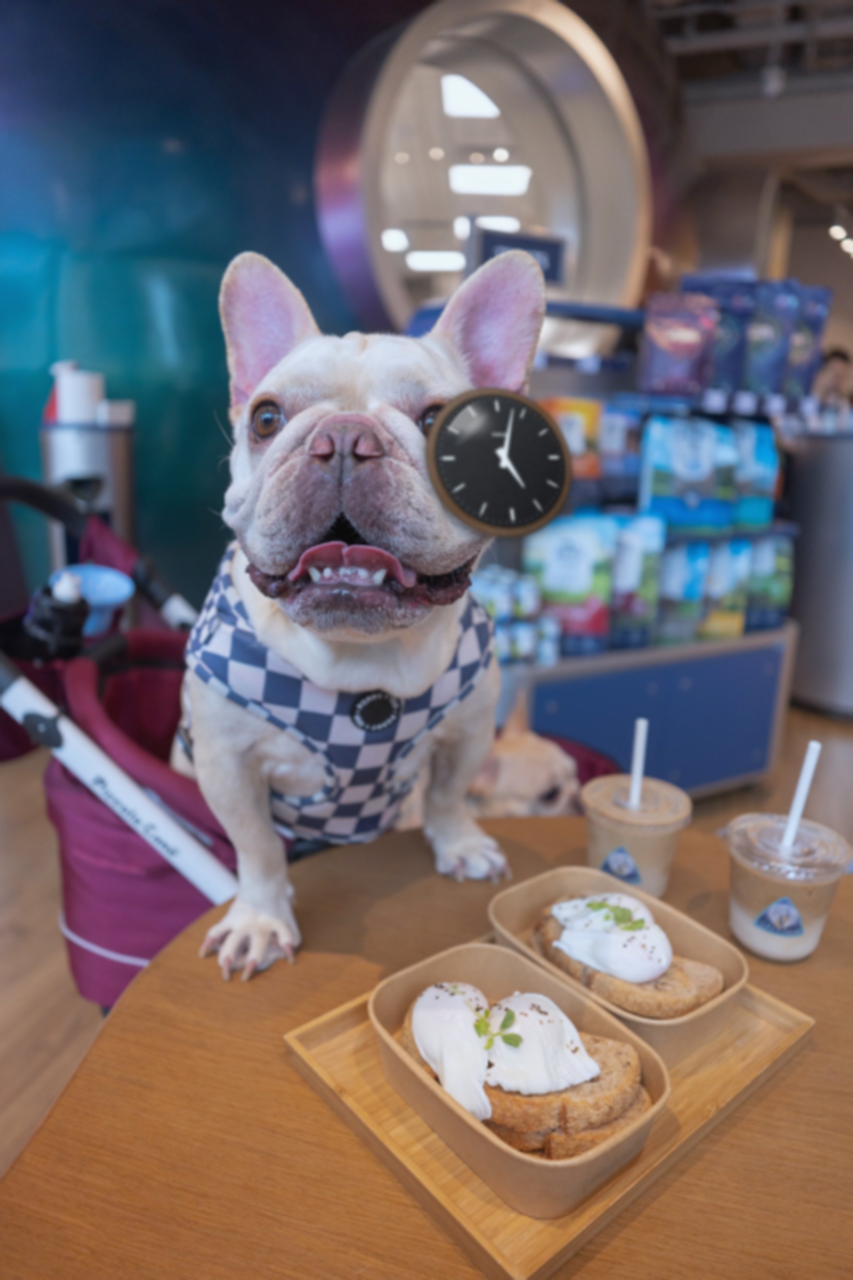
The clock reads 5h03
